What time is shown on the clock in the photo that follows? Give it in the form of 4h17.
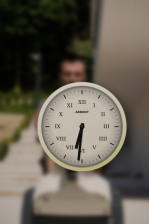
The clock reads 6h31
